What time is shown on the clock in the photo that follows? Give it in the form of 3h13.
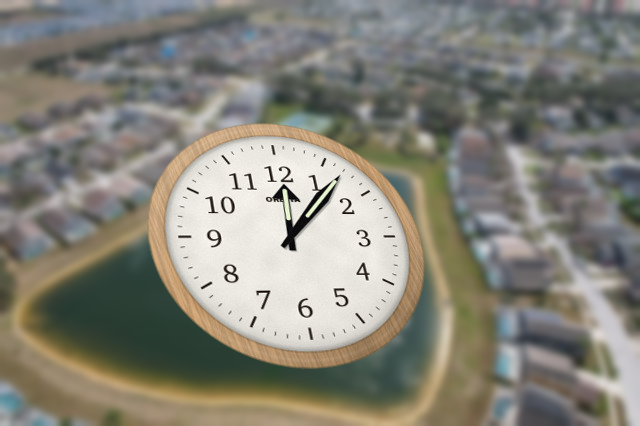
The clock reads 12h07
